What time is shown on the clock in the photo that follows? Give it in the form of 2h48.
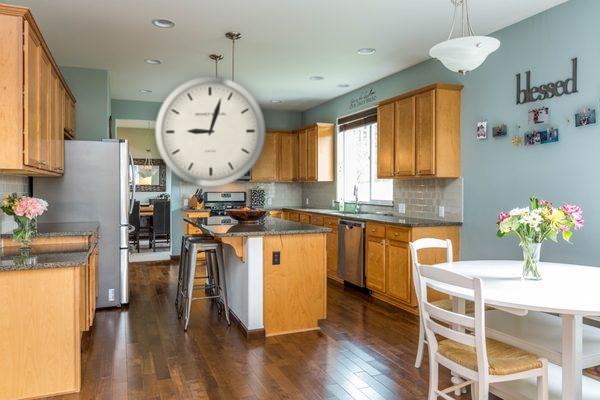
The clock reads 9h03
